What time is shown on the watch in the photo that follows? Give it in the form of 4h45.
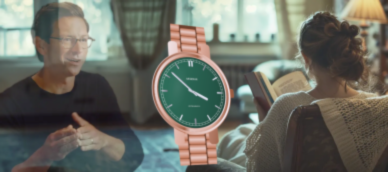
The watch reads 3h52
